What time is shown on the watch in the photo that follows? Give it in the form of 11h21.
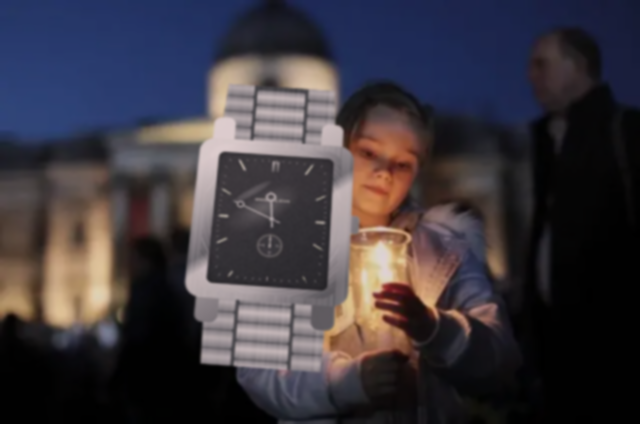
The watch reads 11h49
